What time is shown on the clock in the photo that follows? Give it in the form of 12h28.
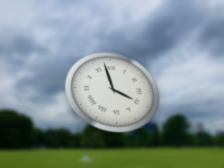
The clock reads 3h58
